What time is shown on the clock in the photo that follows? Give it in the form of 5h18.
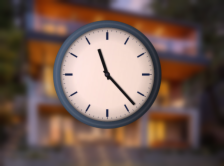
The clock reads 11h23
